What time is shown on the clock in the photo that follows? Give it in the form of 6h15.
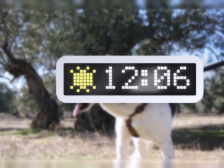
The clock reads 12h06
